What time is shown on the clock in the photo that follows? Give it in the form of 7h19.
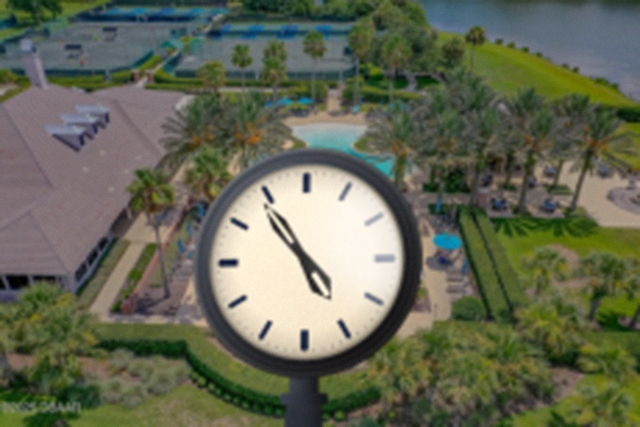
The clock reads 4h54
